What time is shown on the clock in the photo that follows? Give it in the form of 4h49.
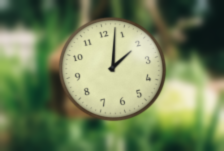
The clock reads 2h03
